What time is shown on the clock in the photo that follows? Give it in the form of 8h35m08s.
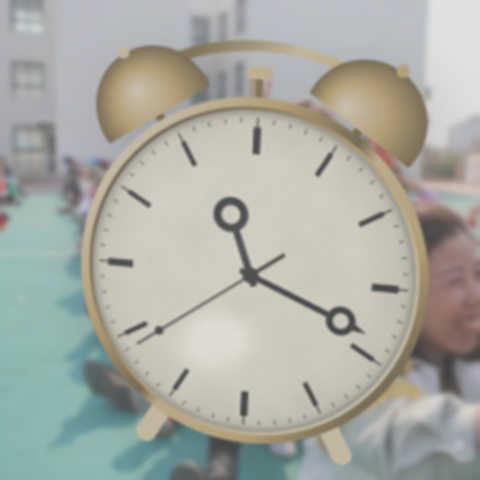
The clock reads 11h18m39s
